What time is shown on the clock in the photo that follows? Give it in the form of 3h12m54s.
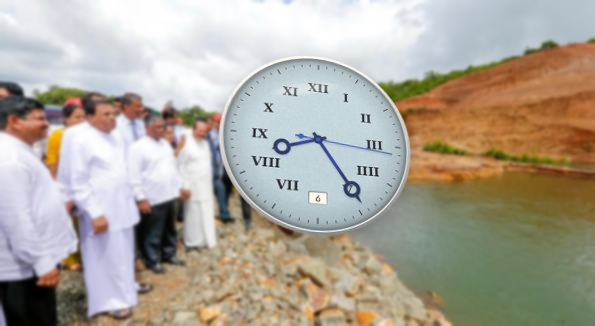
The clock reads 8h24m16s
